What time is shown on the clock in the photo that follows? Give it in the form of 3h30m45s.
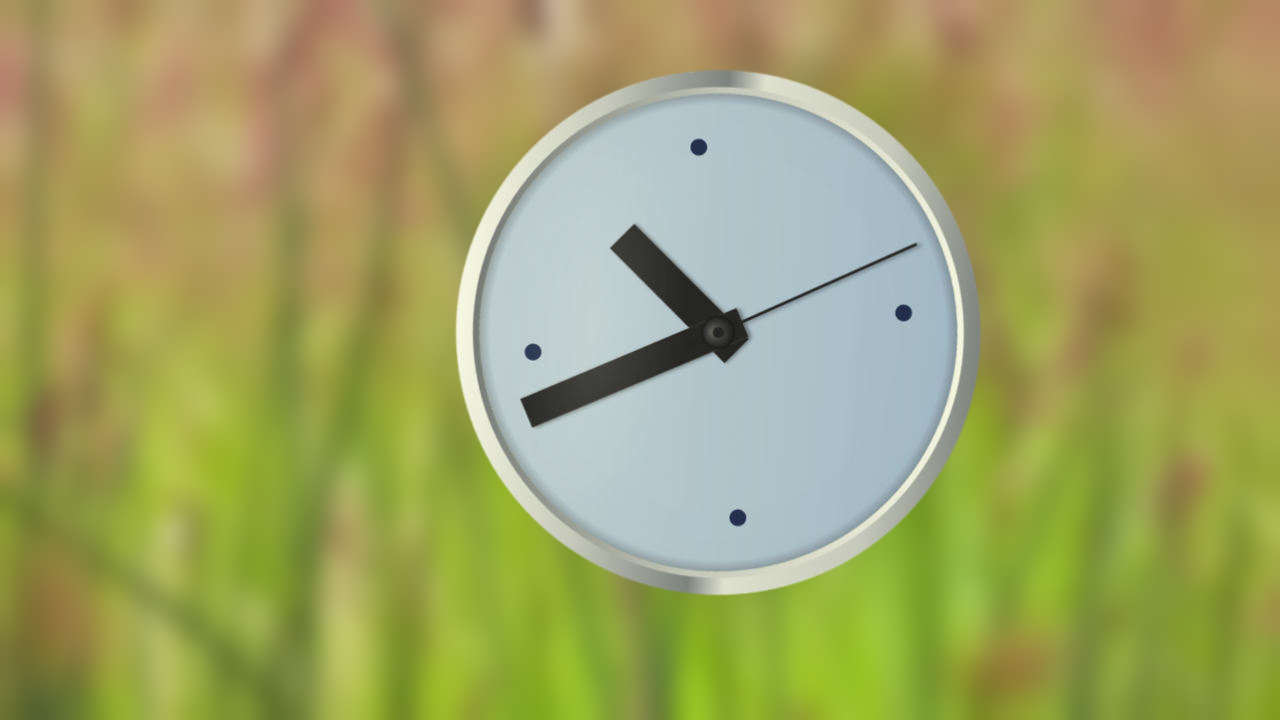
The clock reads 10h42m12s
